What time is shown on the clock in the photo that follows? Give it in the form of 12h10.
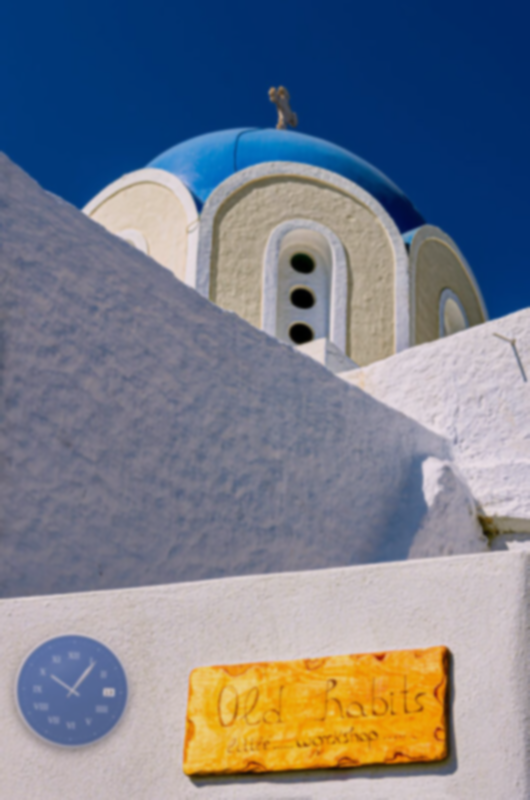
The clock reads 10h06
